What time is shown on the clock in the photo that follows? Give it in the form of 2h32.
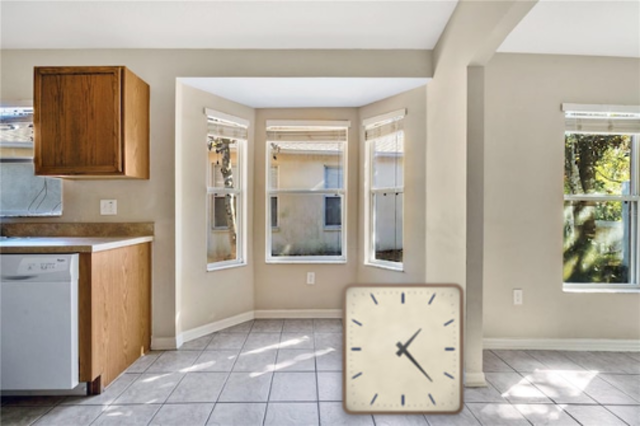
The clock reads 1h23
